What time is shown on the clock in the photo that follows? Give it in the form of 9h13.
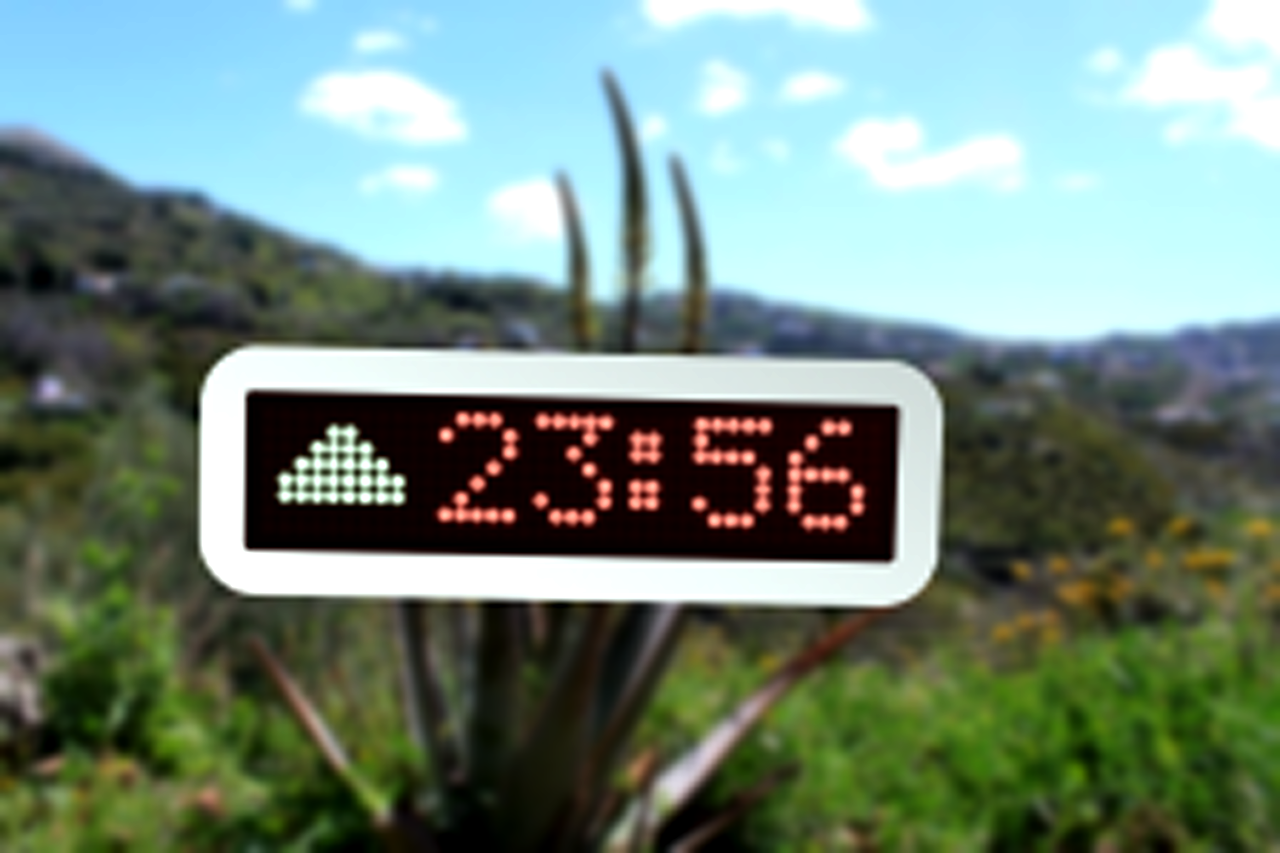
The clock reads 23h56
